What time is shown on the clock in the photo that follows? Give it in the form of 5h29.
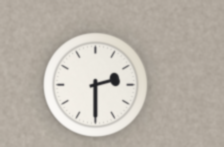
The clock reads 2h30
